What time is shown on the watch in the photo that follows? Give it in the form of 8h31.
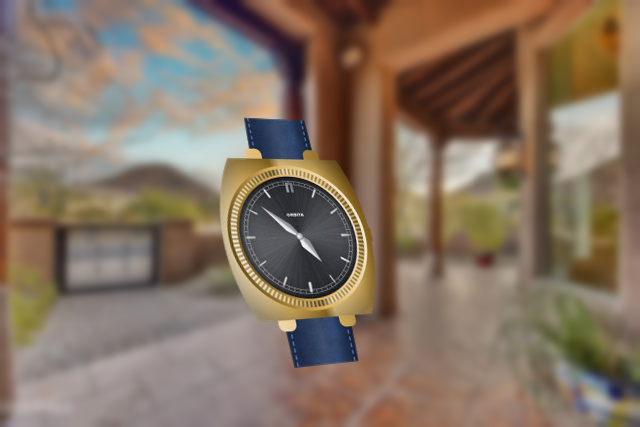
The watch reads 4h52
